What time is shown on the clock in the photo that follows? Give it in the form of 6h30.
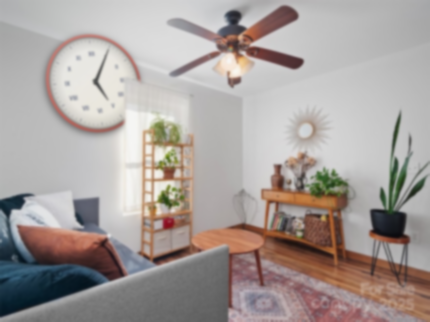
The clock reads 5h05
